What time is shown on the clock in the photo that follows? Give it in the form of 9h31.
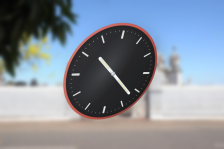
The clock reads 10h22
